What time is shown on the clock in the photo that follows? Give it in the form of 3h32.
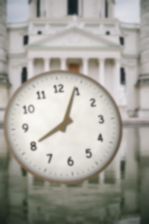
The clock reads 8h04
